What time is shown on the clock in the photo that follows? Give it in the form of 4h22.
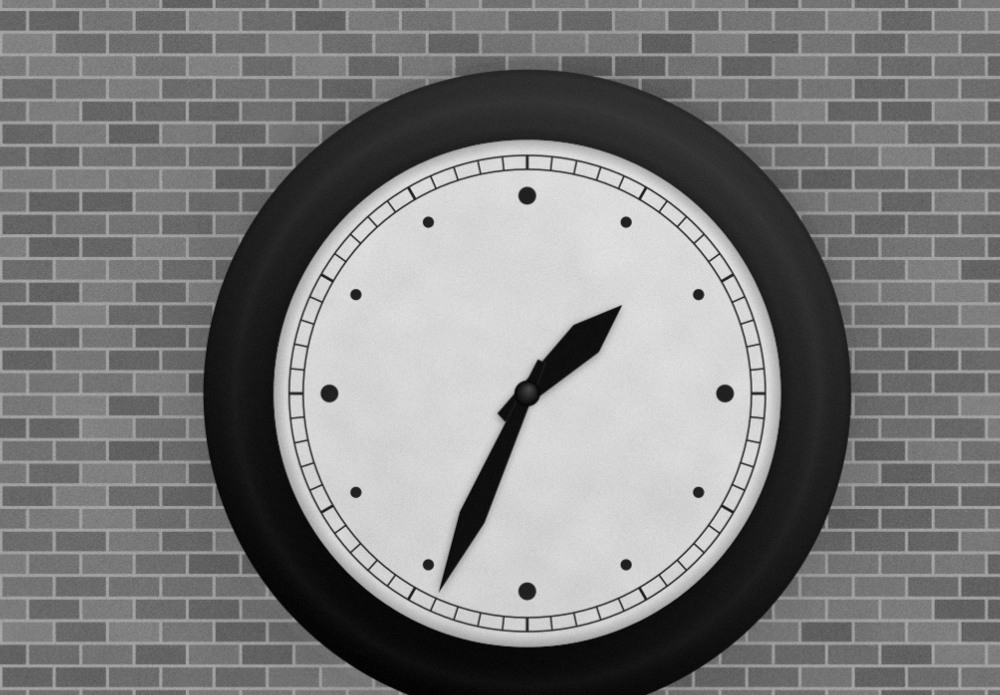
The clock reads 1h34
